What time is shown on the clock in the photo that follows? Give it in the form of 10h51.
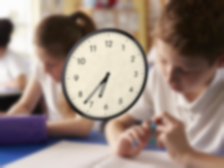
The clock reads 6h37
